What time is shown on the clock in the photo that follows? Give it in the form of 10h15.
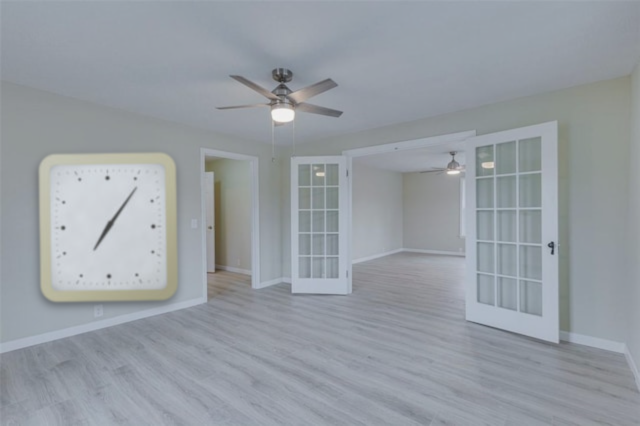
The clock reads 7h06
